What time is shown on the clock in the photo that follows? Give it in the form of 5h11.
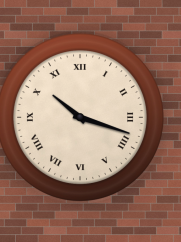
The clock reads 10h18
